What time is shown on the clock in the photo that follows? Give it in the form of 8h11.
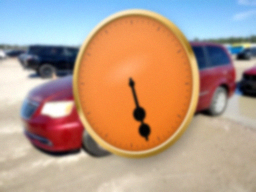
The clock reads 5h27
